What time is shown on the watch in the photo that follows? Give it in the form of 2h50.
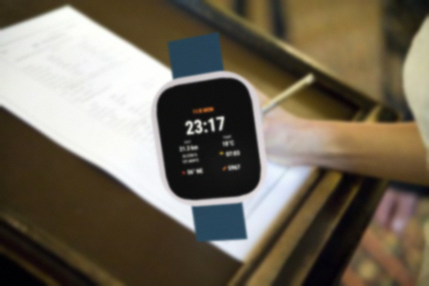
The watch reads 23h17
